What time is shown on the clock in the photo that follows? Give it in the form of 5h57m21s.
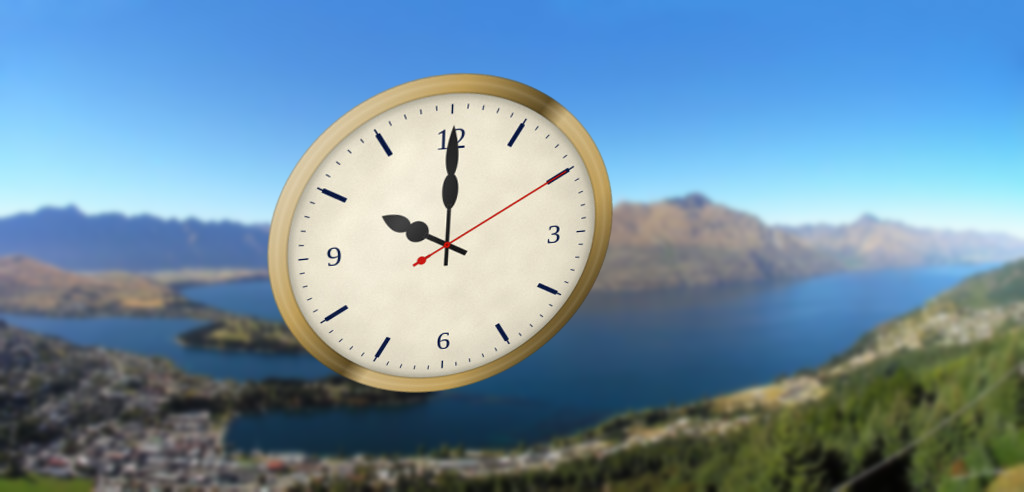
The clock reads 10h00m10s
